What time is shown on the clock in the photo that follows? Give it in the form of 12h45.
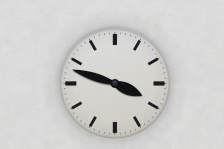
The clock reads 3h48
